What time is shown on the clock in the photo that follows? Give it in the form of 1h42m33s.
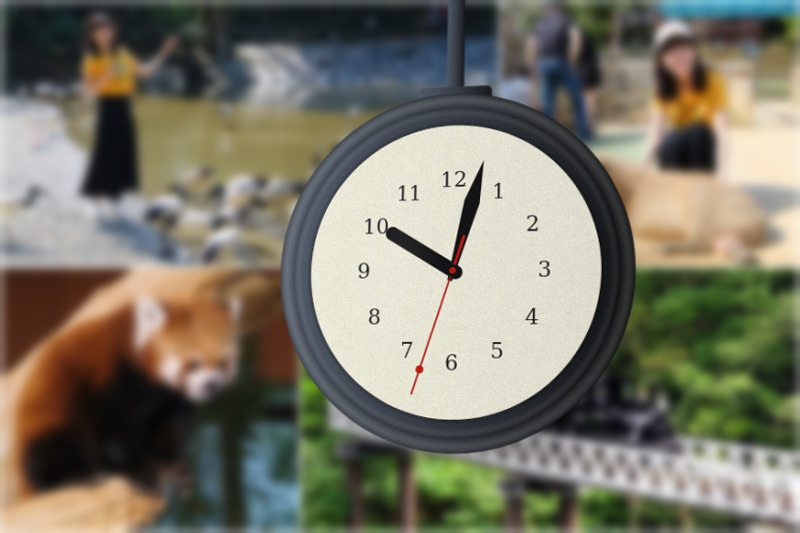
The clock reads 10h02m33s
